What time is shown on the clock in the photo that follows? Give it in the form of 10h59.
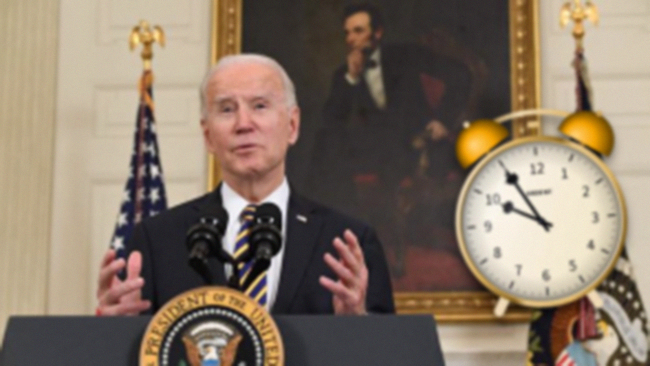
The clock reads 9h55
